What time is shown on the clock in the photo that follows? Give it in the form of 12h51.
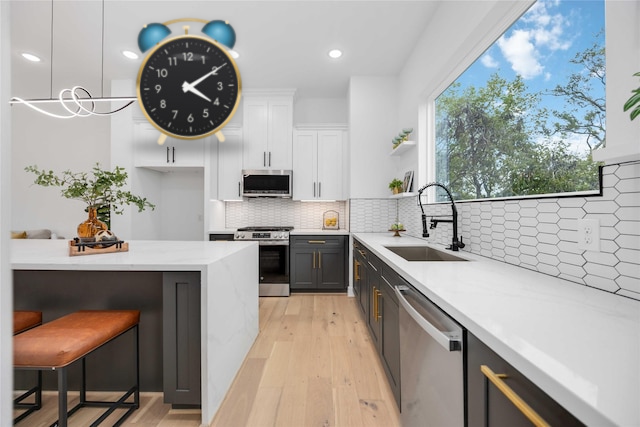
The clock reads 4h10
